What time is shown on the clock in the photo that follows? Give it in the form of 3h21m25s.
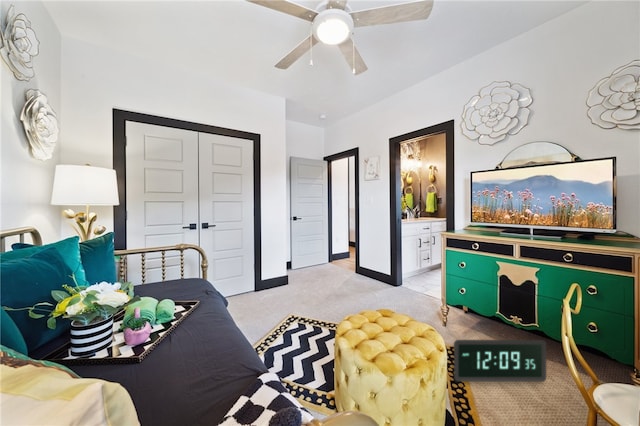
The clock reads 12h09m35s
